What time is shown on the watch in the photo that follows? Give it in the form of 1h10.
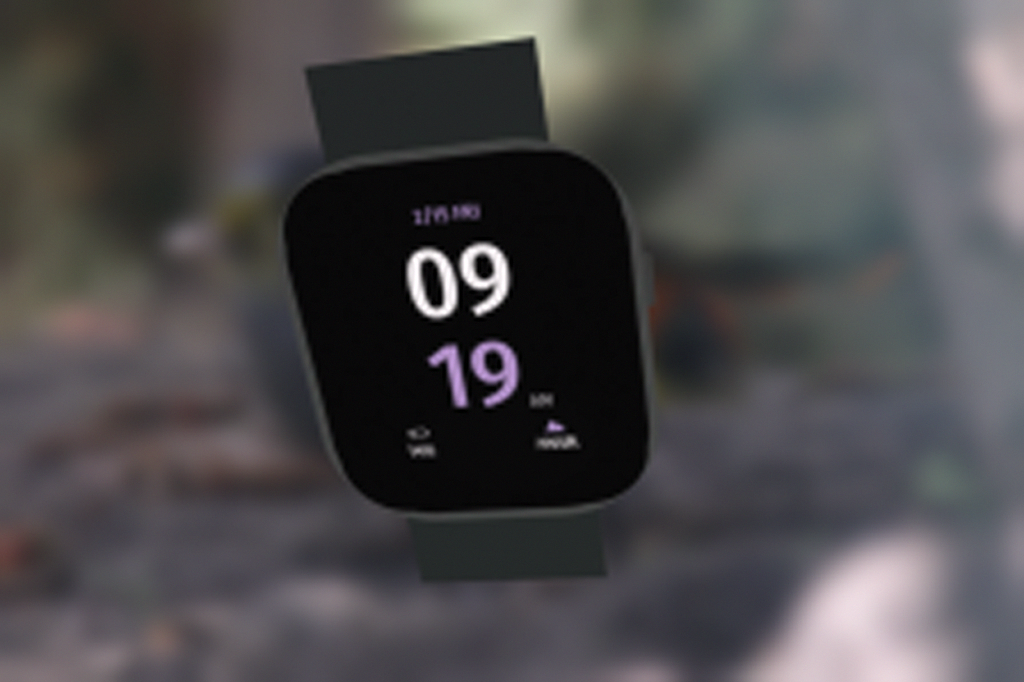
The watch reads 9h19
